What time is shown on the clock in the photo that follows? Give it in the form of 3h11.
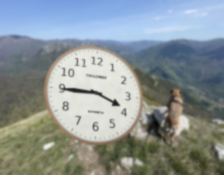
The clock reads 3h45
